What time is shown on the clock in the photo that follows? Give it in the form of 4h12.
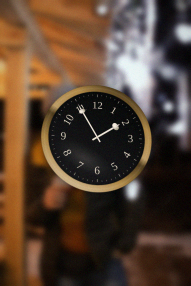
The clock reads 1h55
